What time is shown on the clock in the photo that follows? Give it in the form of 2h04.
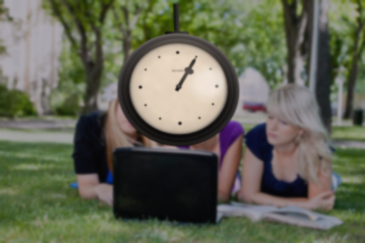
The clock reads 1h05
